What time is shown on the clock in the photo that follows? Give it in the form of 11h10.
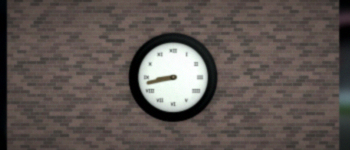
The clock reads 8h43
